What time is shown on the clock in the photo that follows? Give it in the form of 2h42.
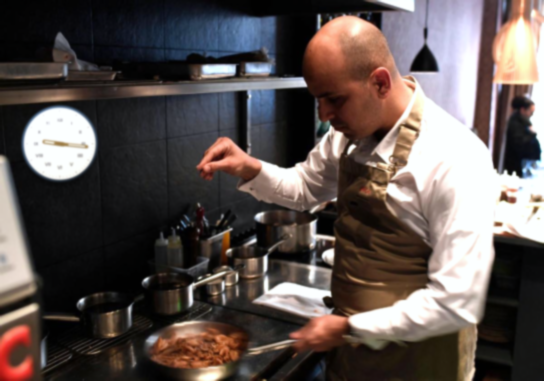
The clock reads 9h16
